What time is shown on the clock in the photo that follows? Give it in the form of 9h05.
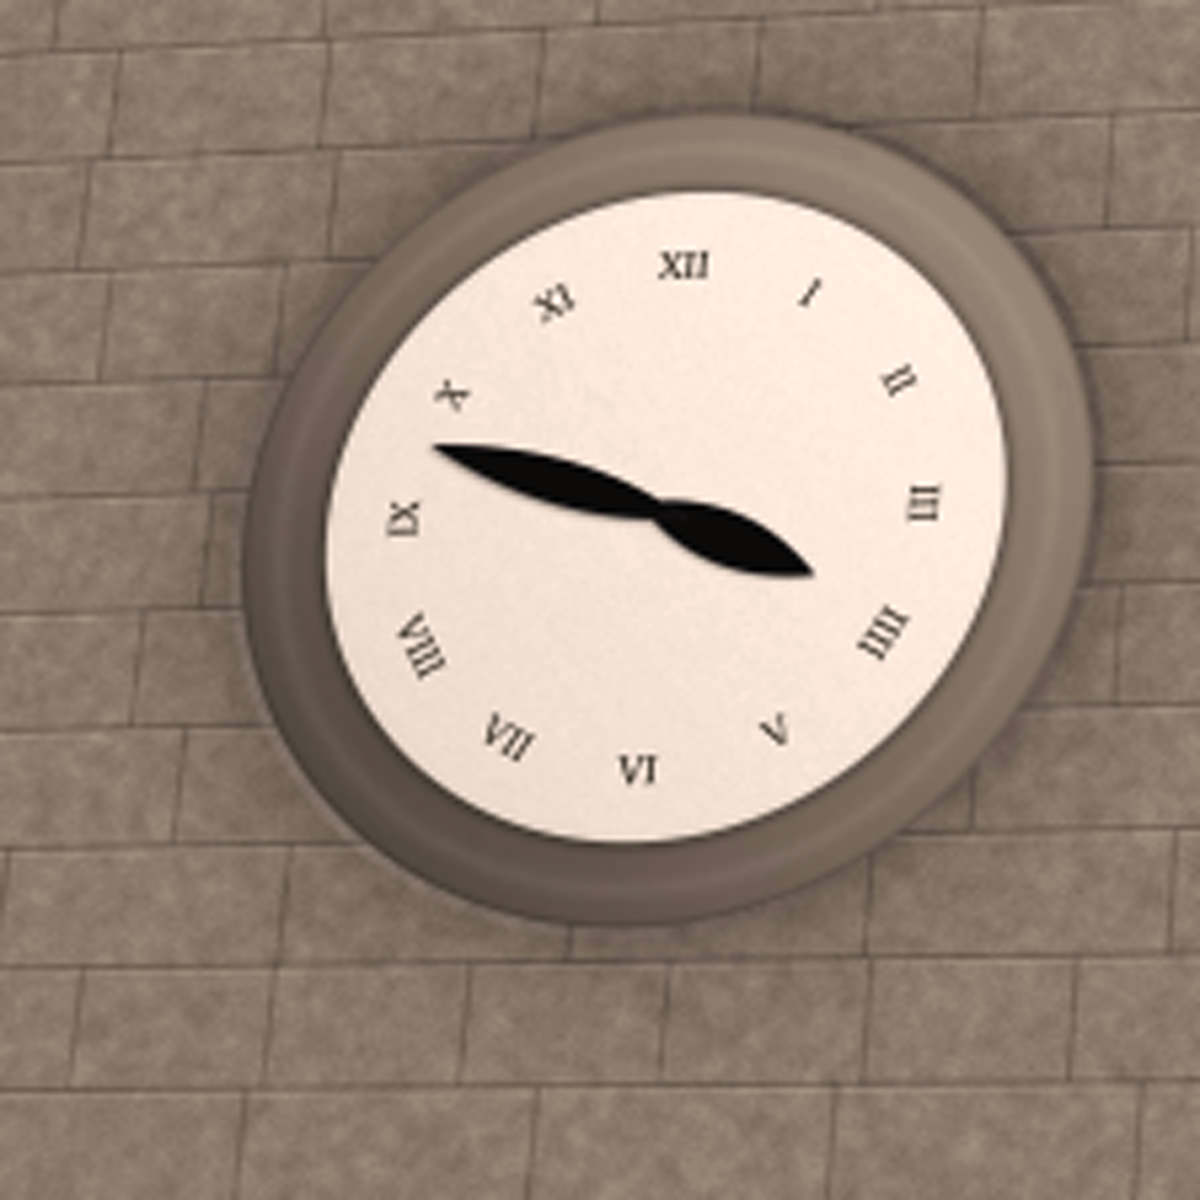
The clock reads 3h48
